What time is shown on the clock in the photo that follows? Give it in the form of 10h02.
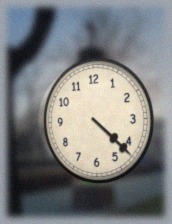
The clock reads 4h22
